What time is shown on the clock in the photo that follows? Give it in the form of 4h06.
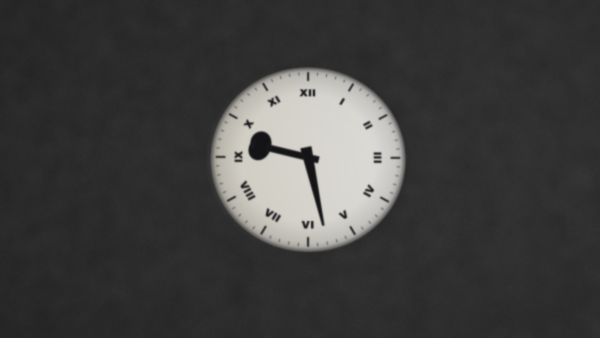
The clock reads 9h28
